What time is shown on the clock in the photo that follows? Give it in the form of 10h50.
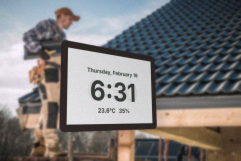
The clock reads 6h31
